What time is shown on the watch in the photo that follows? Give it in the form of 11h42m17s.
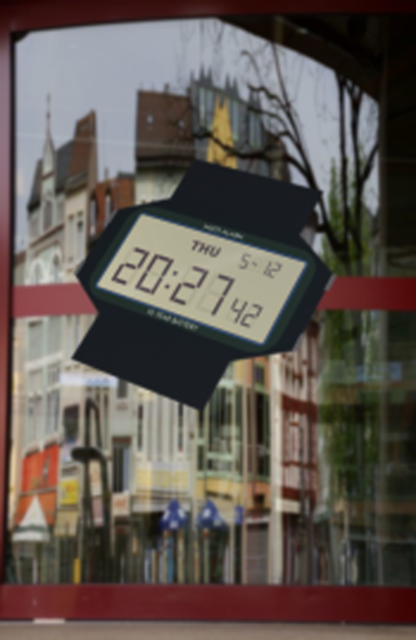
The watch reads 20h27m42s
